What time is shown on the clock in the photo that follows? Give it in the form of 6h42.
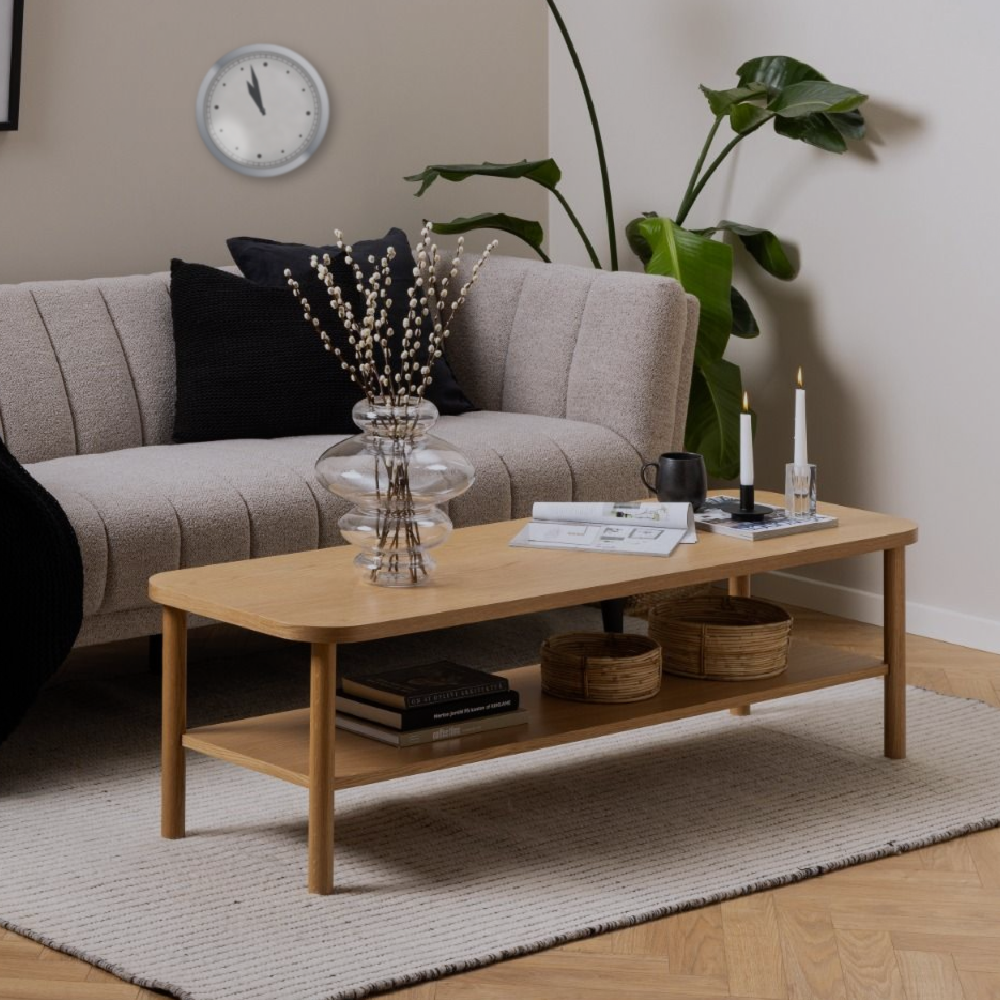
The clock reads 10h57
